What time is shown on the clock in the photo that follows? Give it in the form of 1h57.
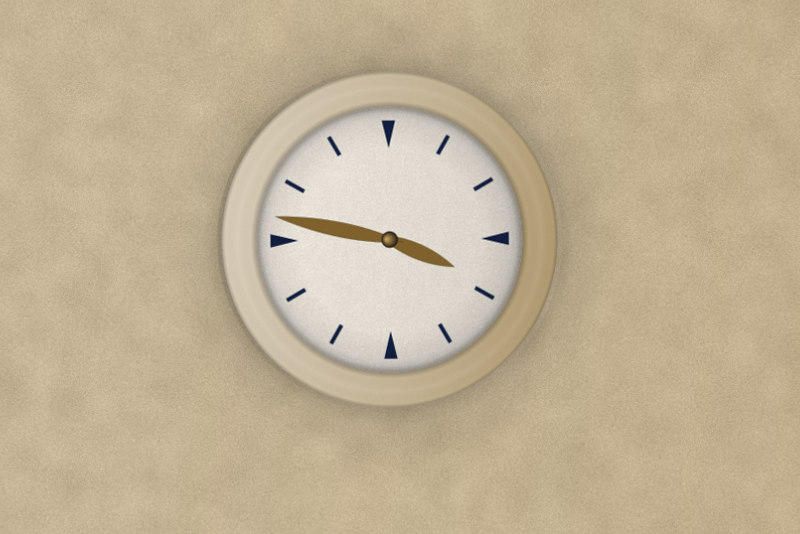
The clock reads 3h47
